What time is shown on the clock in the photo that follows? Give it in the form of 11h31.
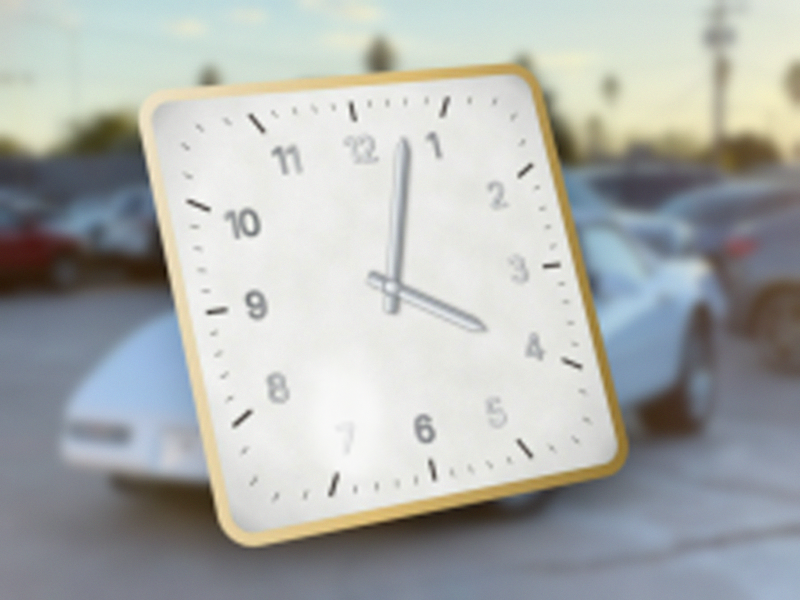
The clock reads 4h03
